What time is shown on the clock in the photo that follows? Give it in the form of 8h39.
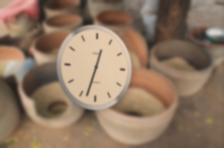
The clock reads 12h33
